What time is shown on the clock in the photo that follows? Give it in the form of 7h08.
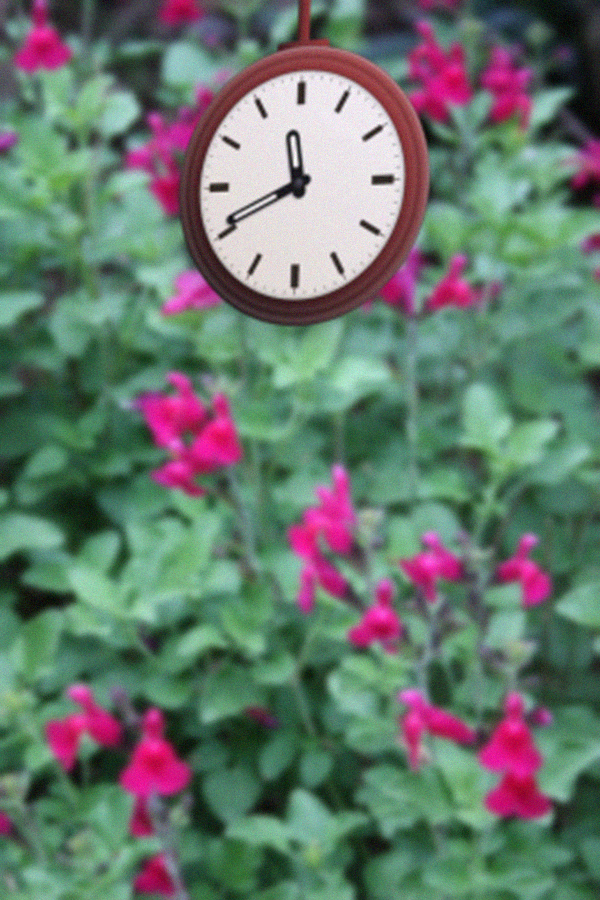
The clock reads 11h41
